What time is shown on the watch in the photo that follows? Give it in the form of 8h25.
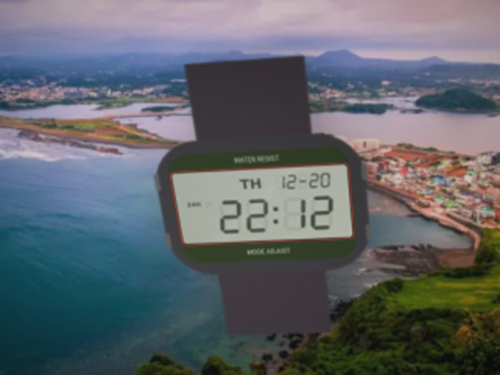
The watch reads 22h12
